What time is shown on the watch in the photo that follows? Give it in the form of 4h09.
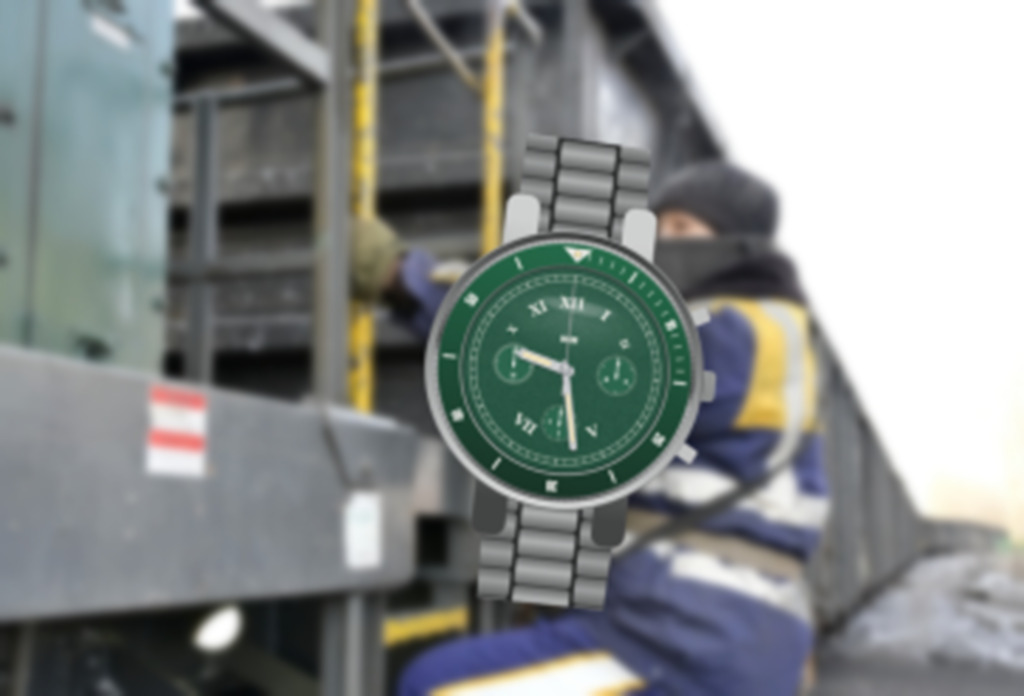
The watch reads 9h28
